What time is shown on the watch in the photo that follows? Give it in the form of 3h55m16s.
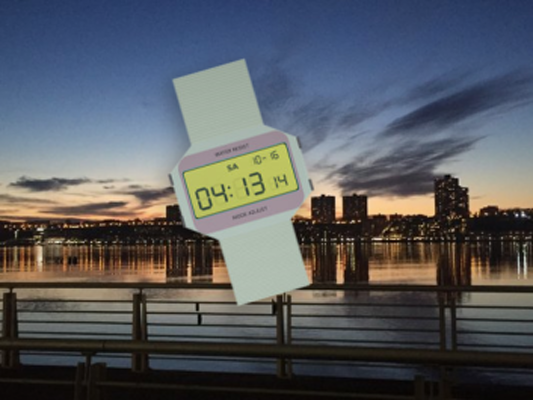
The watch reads 4h13m14s
